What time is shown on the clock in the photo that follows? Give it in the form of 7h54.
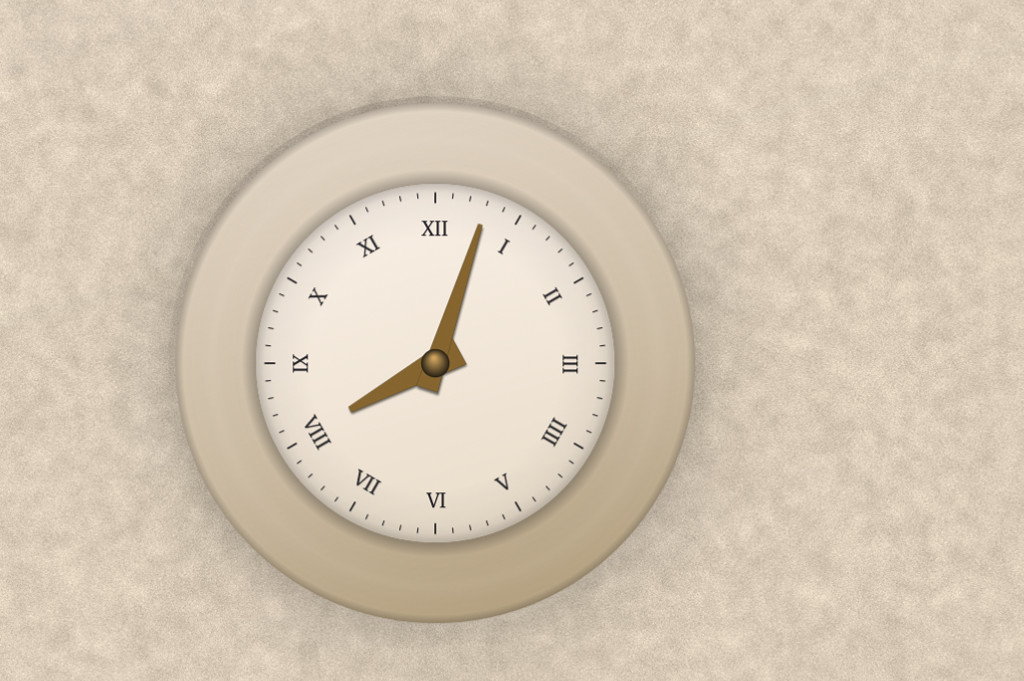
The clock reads 8h03
